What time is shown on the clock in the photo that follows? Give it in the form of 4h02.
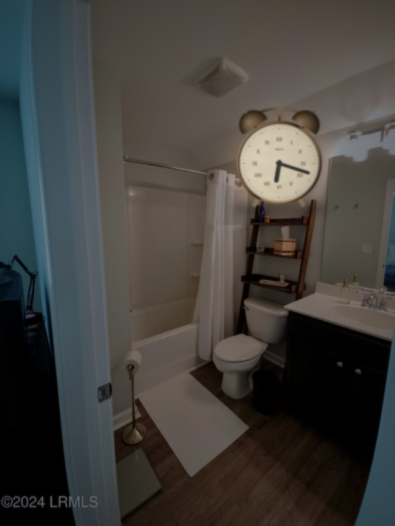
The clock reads 6h18
